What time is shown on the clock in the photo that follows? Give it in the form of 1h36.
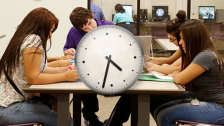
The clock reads 4h33
